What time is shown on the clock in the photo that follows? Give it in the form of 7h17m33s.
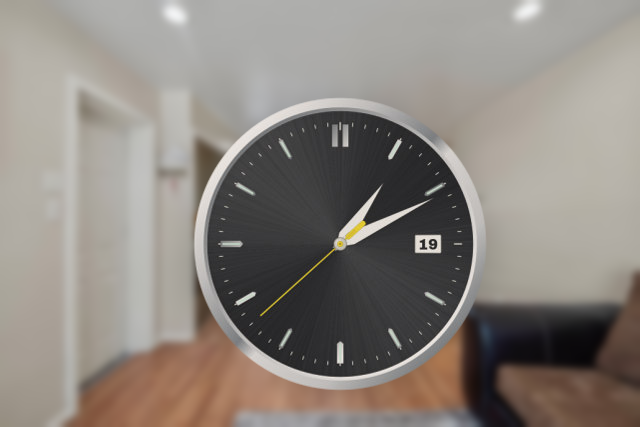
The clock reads 1h10m38s
